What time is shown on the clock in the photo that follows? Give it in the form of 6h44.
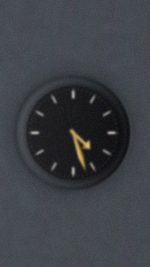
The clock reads 4h27
